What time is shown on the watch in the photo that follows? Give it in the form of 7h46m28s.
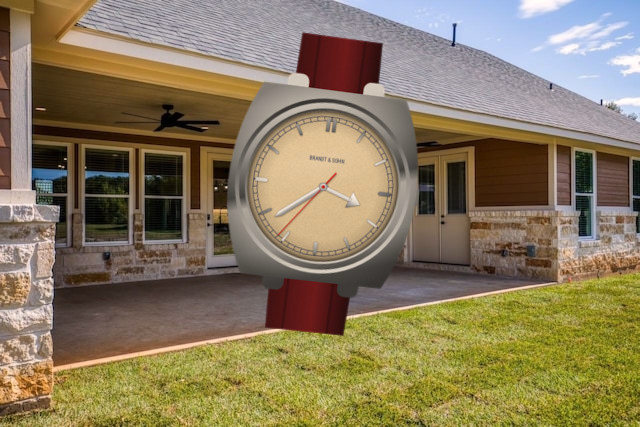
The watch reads 3h38m36s
